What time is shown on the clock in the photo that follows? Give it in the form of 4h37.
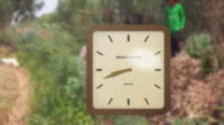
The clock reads 8h42
